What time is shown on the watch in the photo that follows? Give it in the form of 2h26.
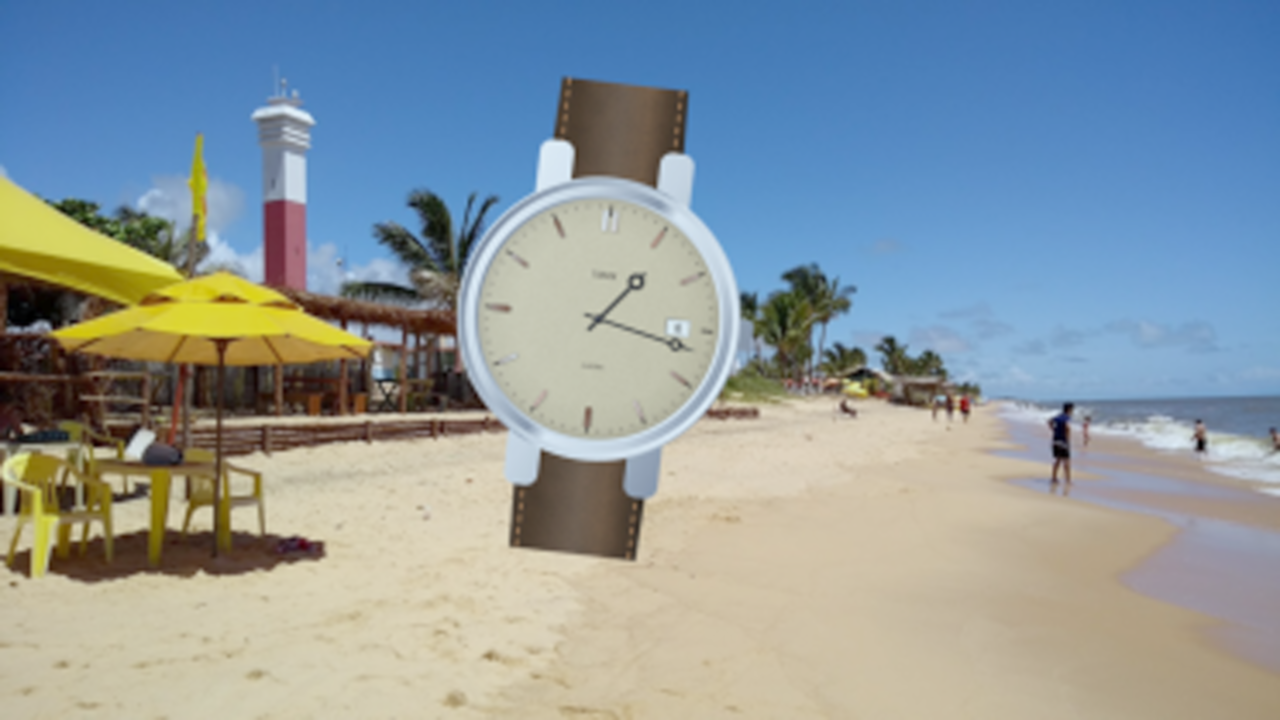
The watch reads 1h17
